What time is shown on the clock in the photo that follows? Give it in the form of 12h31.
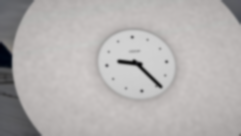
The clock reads 9h24
